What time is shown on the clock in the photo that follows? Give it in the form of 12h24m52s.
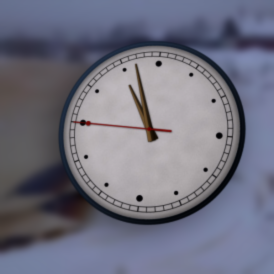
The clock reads 10h56m45s
